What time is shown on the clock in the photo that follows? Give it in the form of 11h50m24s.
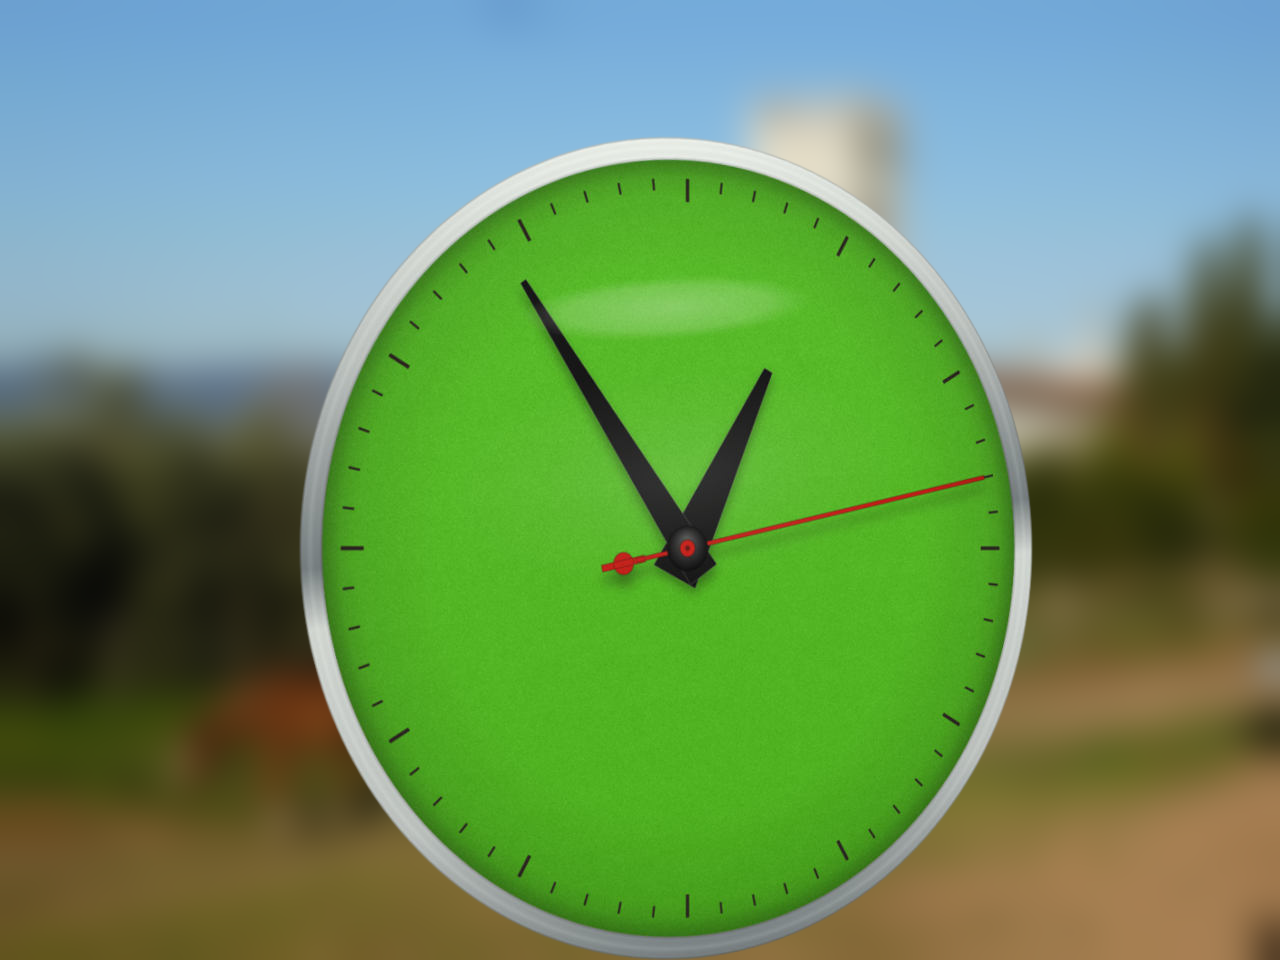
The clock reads 12h54m13s
